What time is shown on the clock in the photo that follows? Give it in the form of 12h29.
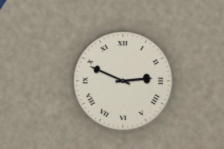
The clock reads 2h49
